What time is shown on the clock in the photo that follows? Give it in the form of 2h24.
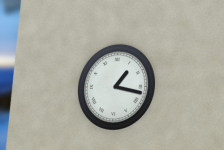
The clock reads 1h17
